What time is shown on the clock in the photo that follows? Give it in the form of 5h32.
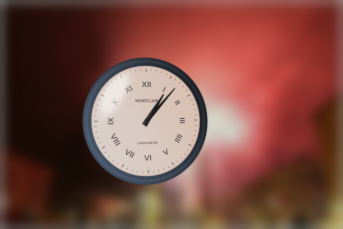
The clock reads 1h07
